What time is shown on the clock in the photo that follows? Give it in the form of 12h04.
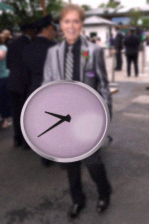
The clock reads 9h39
